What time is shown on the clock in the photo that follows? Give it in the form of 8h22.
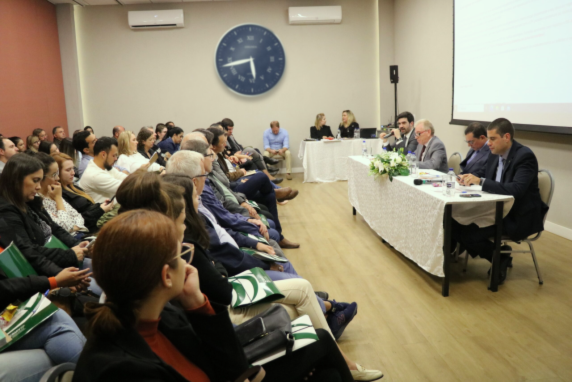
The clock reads 5h43
